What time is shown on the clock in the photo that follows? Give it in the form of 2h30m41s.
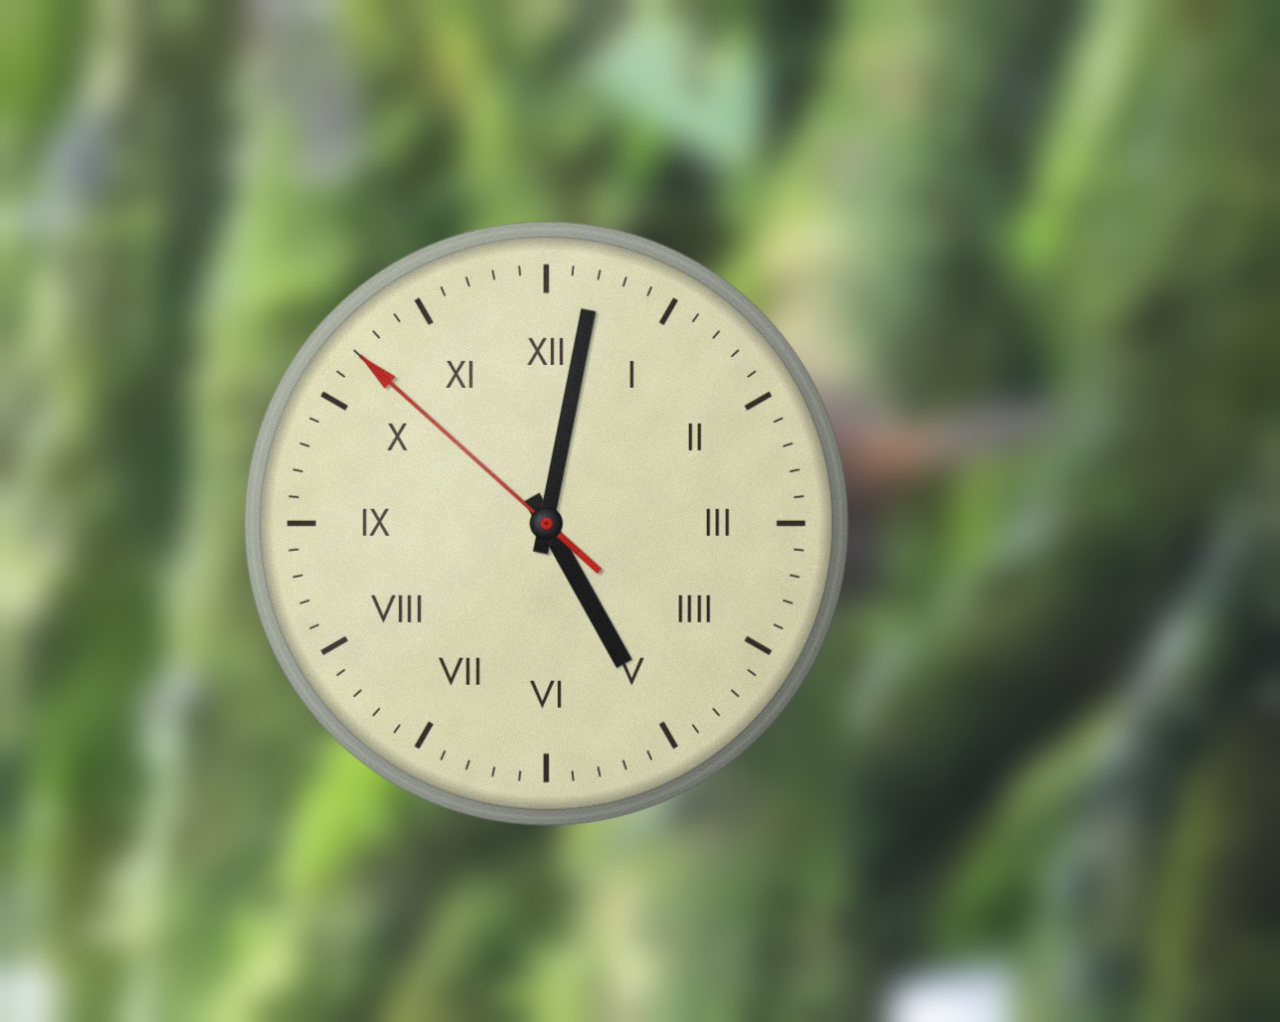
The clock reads 5h01m52s
